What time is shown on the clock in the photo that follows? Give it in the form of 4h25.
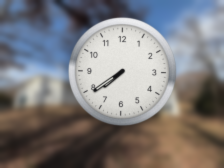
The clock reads 7h39
